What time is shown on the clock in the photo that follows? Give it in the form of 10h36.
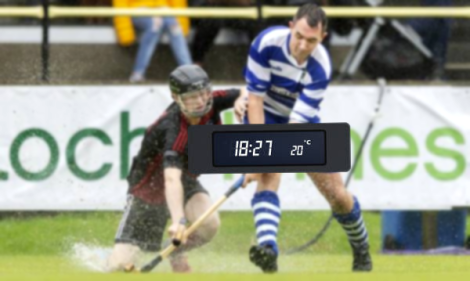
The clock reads 18h27
